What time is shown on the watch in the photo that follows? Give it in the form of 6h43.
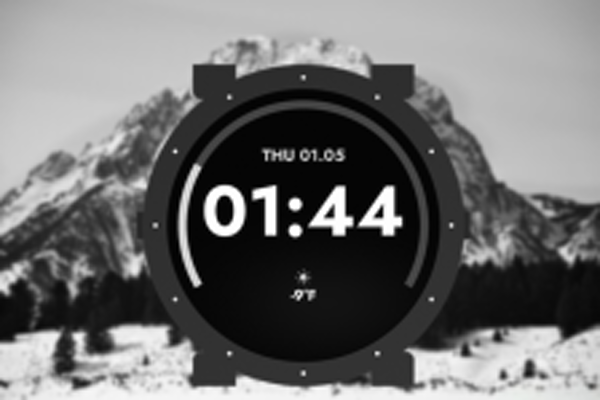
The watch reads 1h44
